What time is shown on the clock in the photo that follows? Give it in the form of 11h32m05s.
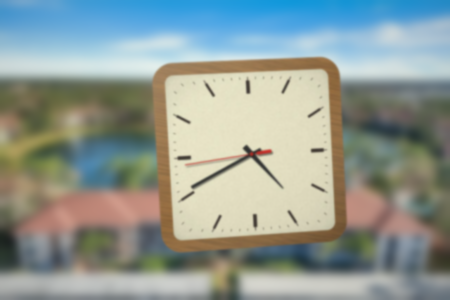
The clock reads 4h40m44s
